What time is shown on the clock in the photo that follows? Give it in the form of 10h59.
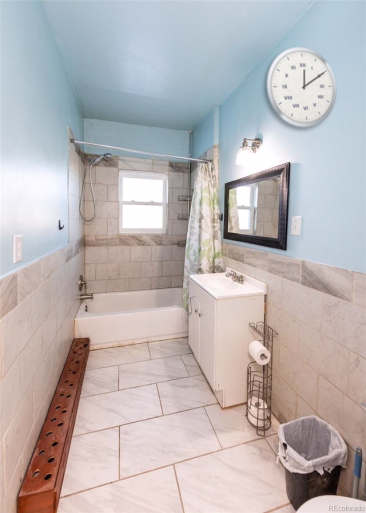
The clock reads 12h10
